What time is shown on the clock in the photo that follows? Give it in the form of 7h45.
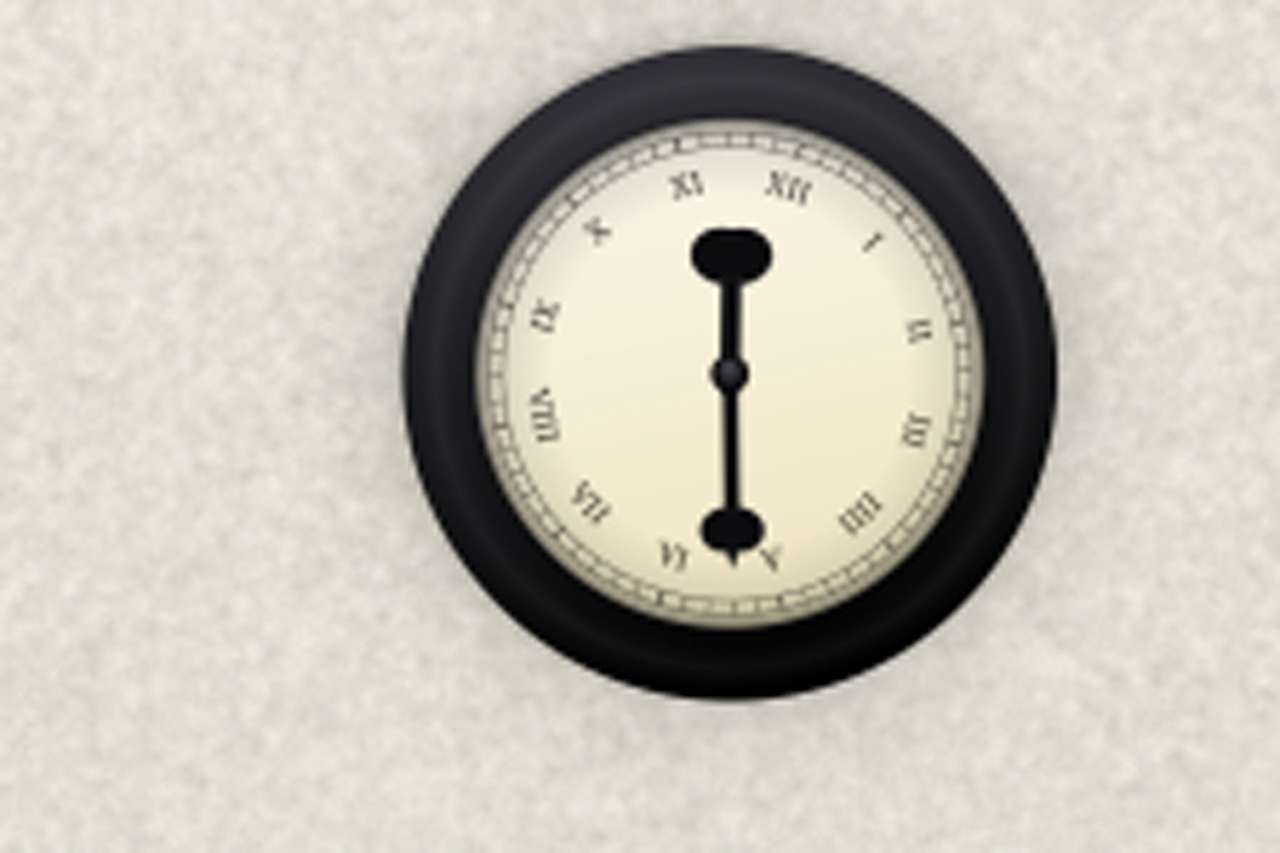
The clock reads 11h27
